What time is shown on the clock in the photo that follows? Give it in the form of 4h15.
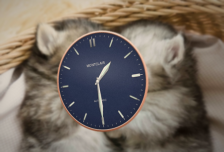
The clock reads 1h30
